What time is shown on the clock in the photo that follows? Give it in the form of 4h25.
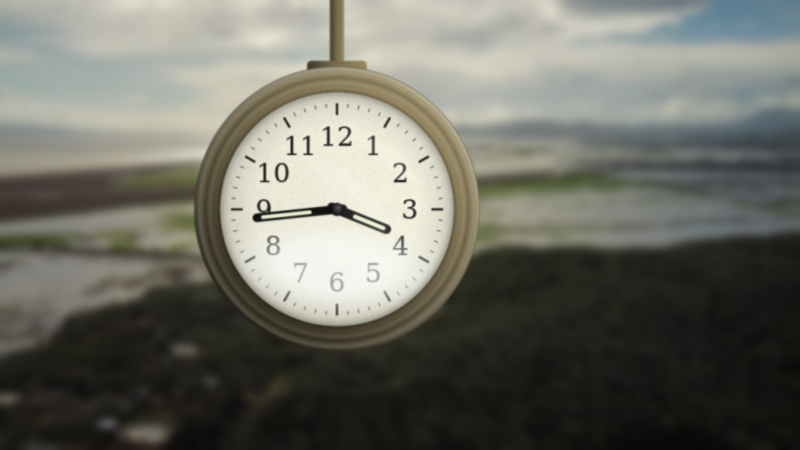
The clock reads 3h44
